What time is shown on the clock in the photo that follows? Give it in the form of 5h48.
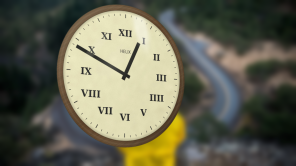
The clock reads 12h49
